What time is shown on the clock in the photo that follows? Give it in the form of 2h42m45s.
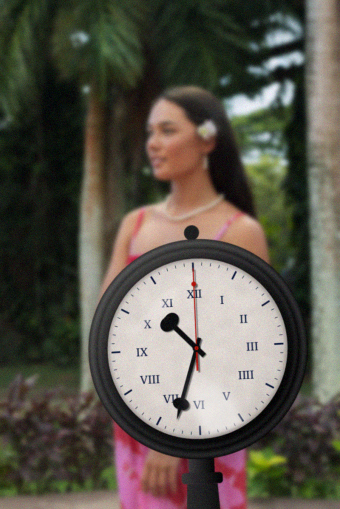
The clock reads 10h33m00s
